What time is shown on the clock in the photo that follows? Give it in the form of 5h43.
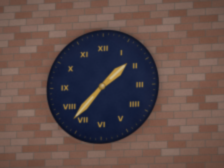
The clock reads 1h37
